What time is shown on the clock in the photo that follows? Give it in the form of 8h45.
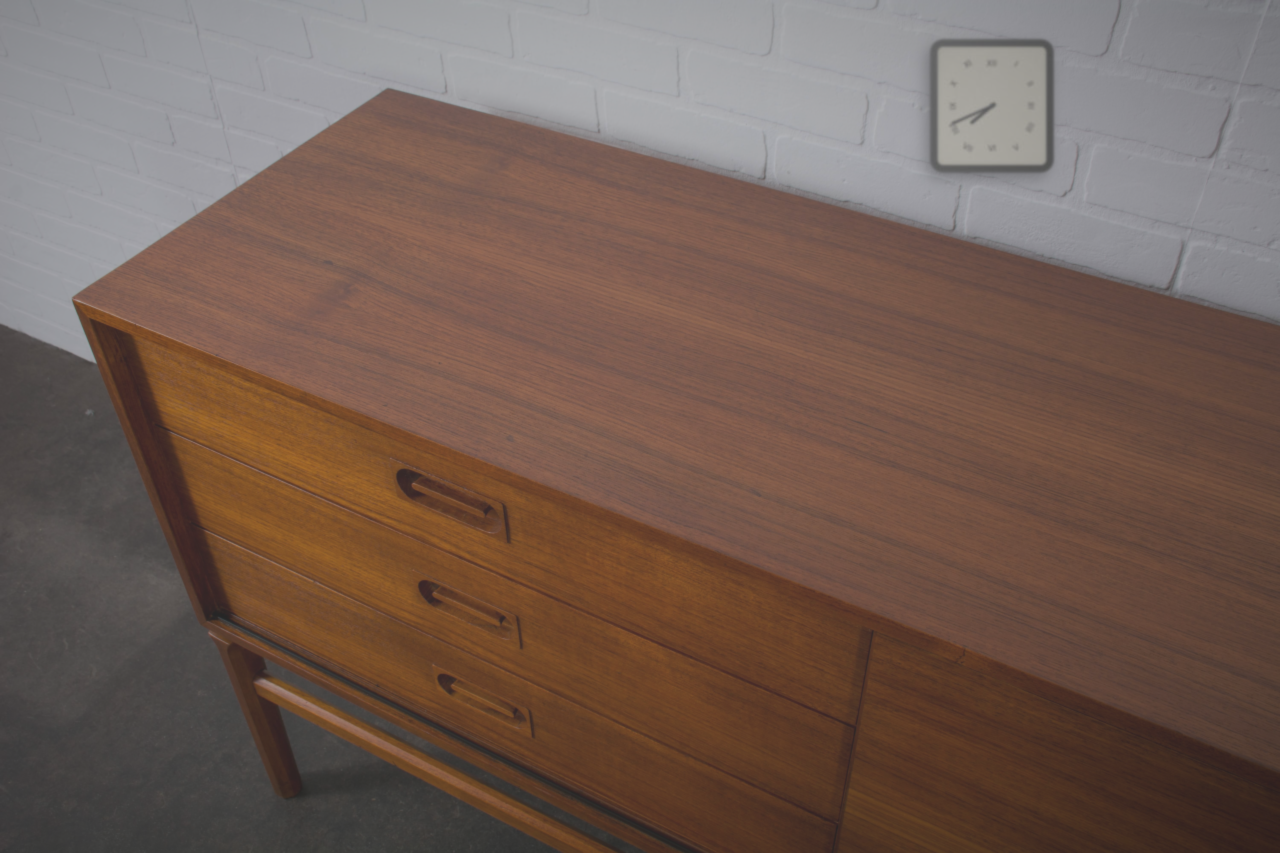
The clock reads 7h41
